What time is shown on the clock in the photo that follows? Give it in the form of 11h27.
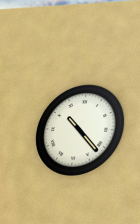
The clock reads 10h22
